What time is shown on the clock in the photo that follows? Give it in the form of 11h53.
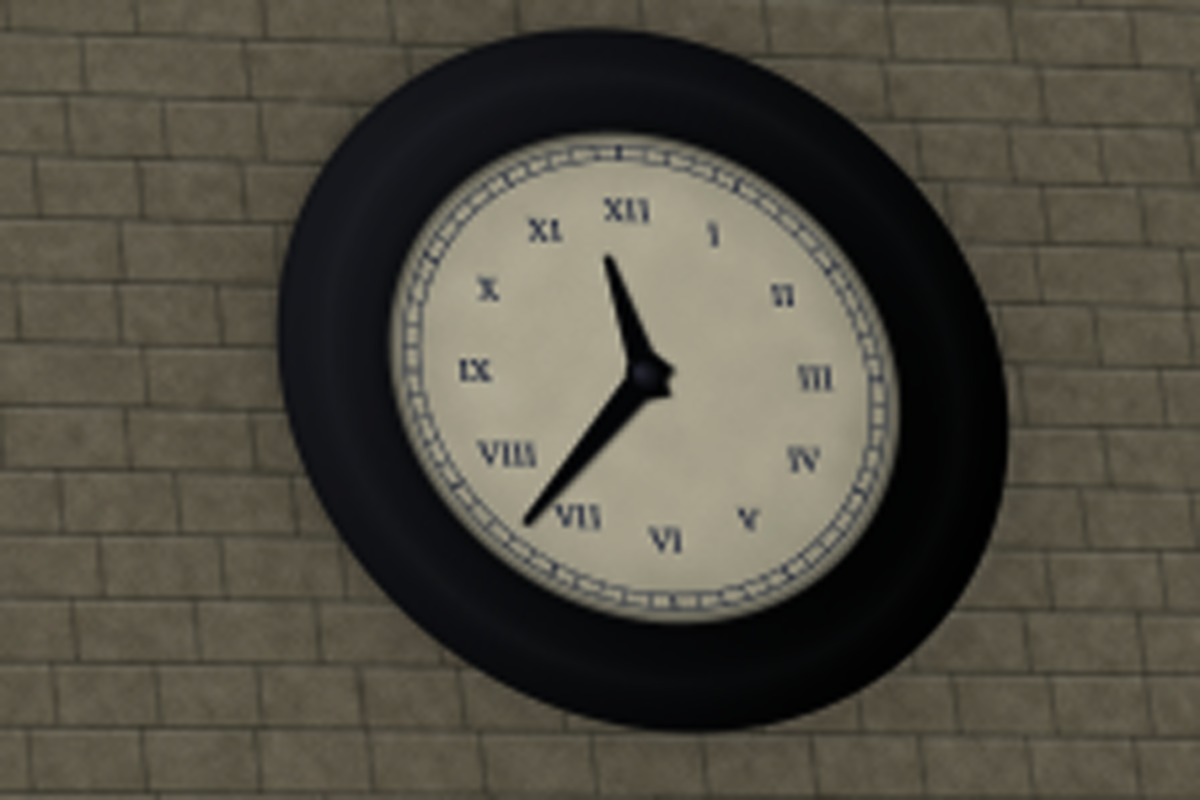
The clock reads 11h37
